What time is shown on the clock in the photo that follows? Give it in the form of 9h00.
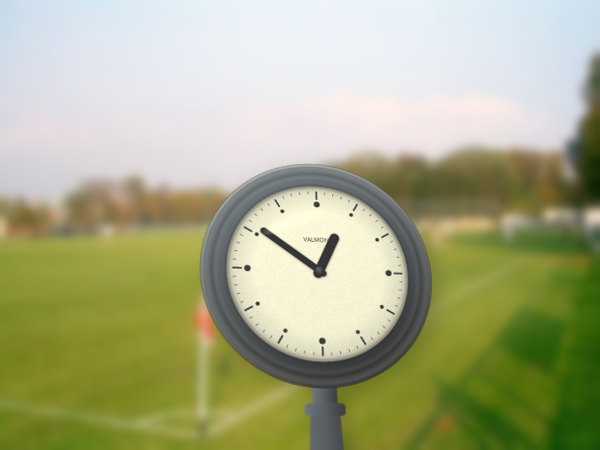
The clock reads 12h51
